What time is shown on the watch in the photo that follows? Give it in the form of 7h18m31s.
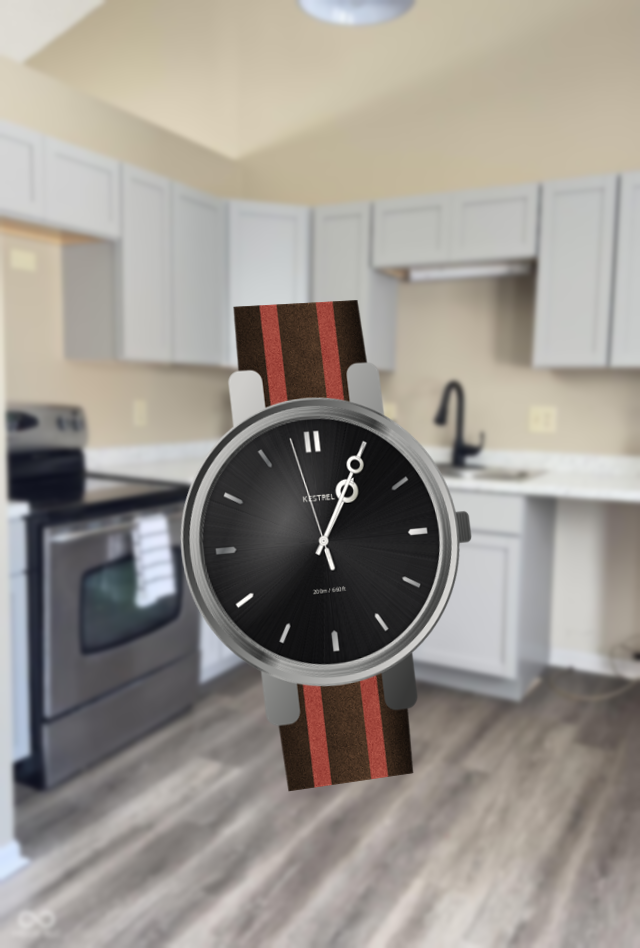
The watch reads 1h04m58s
